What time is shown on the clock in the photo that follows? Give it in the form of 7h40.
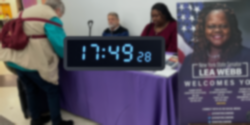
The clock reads 17h49
